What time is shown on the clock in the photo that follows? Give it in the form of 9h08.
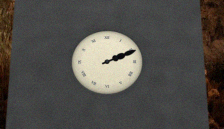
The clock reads 2h11
